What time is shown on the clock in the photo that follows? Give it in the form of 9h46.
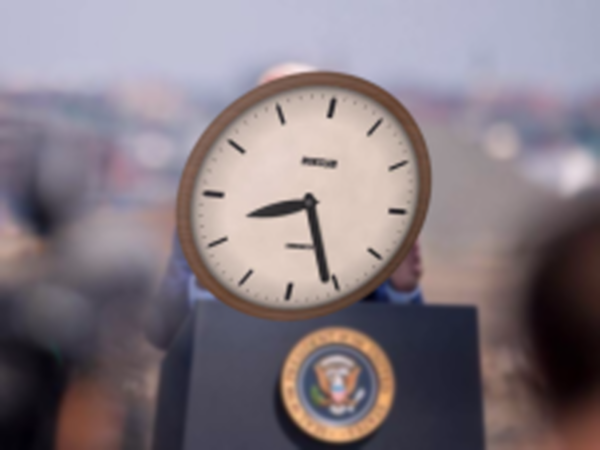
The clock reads 8h26
